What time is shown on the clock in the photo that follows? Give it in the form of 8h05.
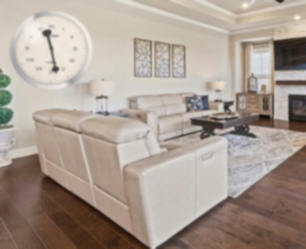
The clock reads 11h28
